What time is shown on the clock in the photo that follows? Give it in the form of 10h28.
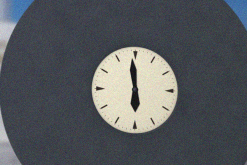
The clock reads 5h59
